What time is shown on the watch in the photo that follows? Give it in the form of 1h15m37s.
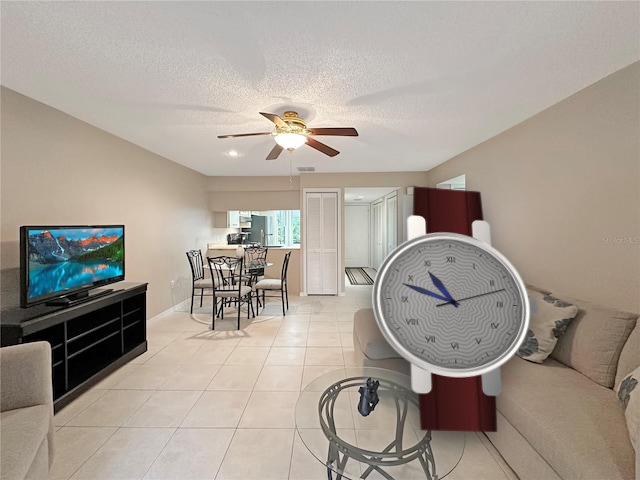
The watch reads 10h48m12s
